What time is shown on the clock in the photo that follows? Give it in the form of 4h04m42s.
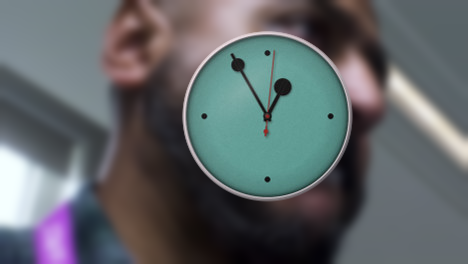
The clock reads 12h55m01s
